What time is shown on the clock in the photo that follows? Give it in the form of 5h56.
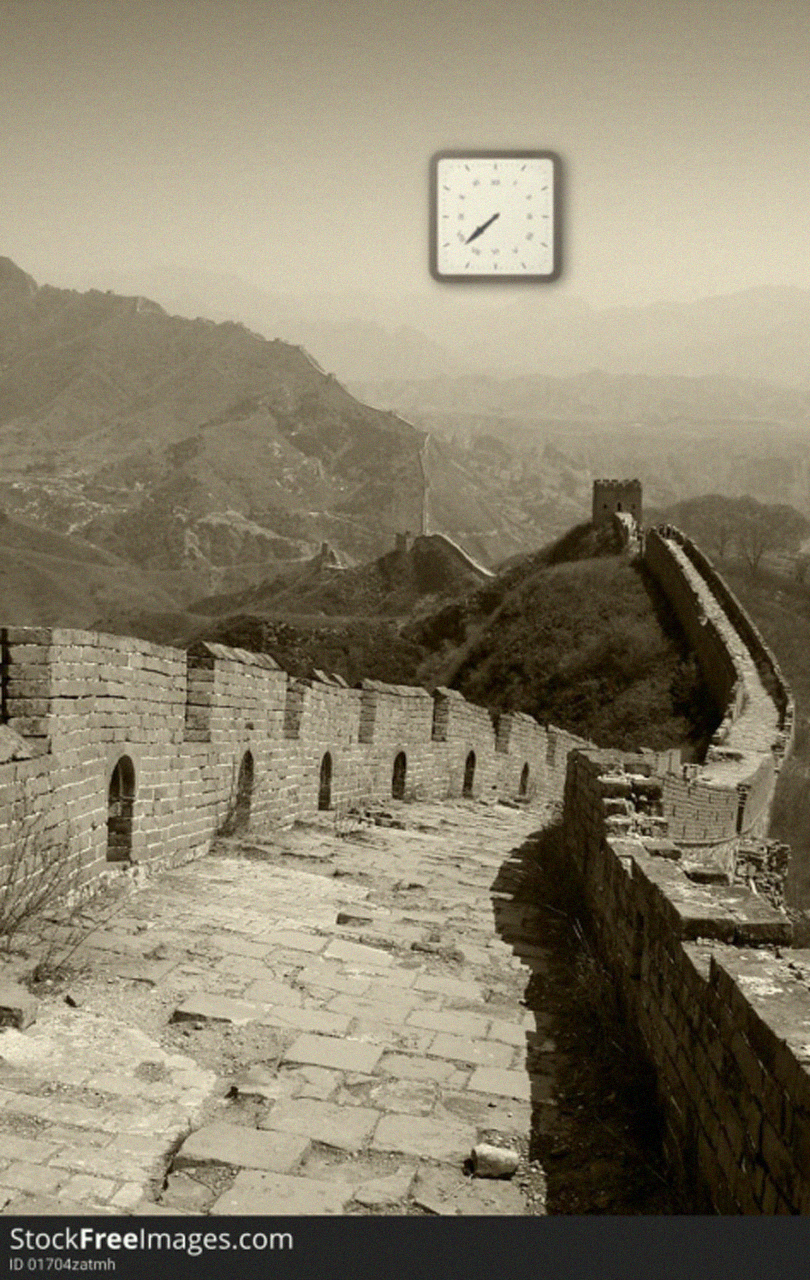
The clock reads 7h38
